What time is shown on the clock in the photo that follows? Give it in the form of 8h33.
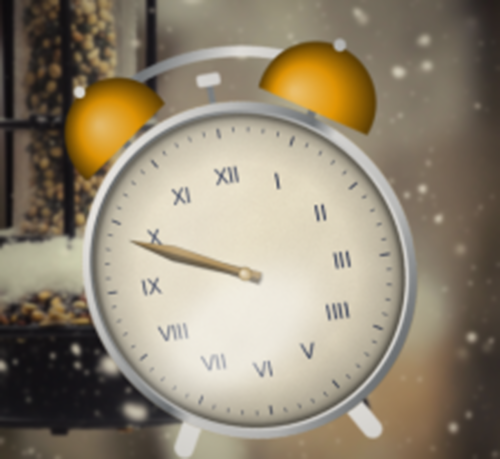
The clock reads 9h49
